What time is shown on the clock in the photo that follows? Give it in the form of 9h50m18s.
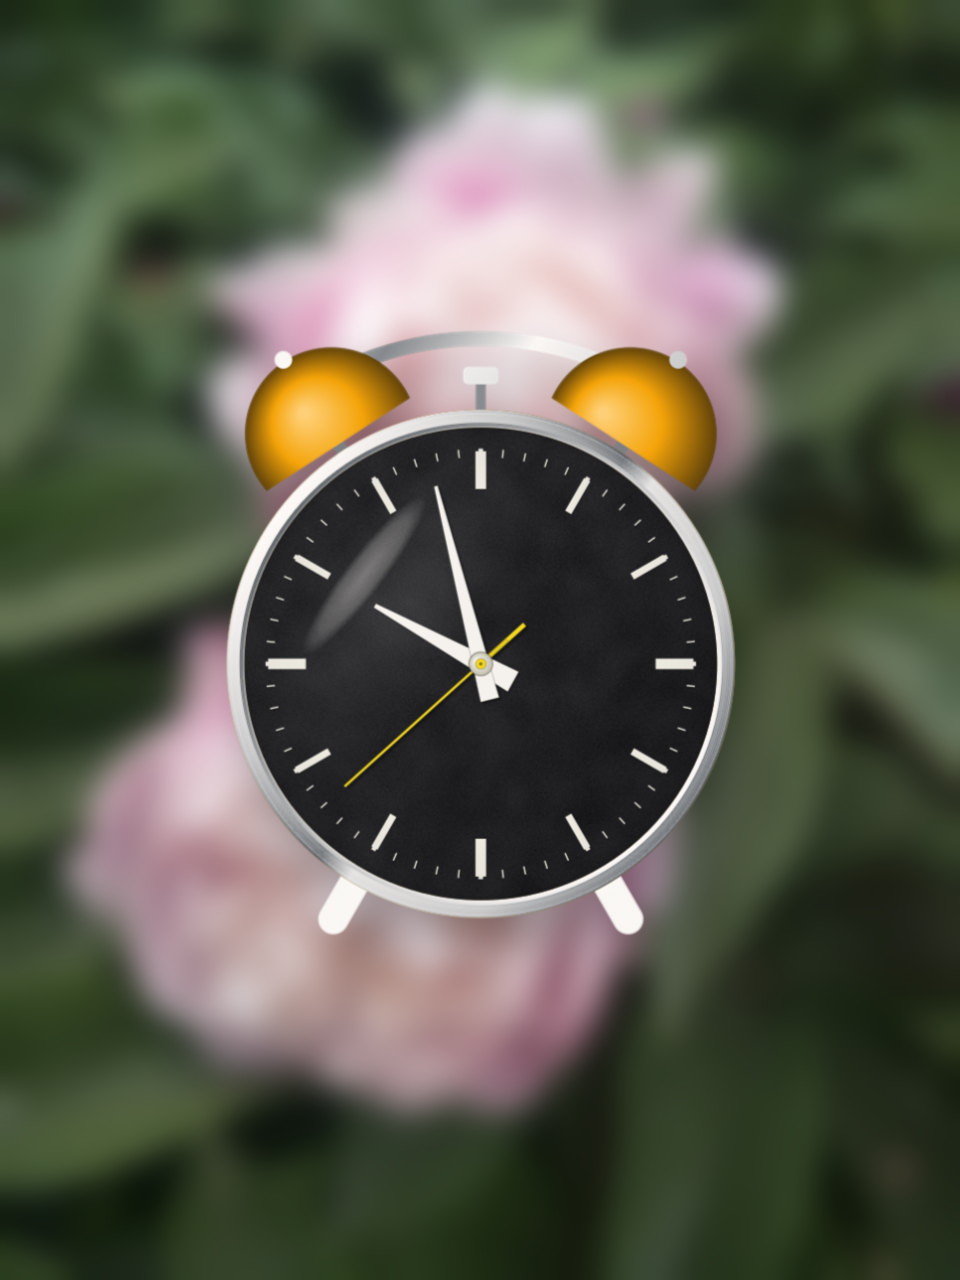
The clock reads 9h57m38s
